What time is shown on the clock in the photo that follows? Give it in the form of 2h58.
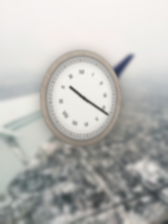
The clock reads 10h21
